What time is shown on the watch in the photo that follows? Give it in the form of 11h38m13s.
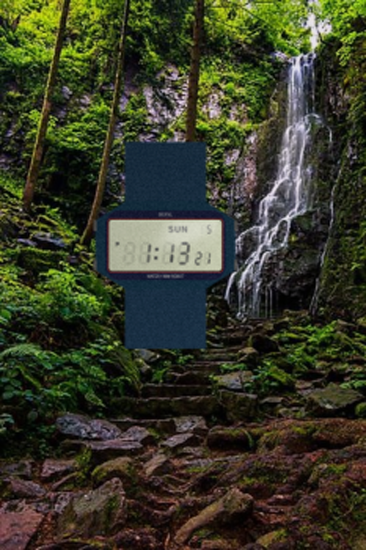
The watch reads 1h13m21s
